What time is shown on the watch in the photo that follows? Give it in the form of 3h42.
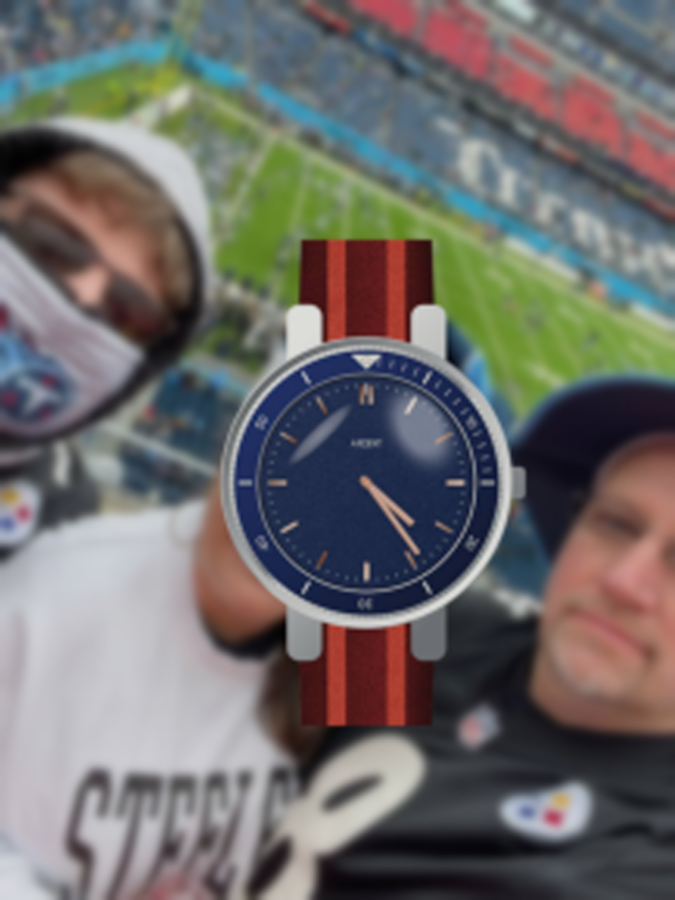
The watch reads 4h24
